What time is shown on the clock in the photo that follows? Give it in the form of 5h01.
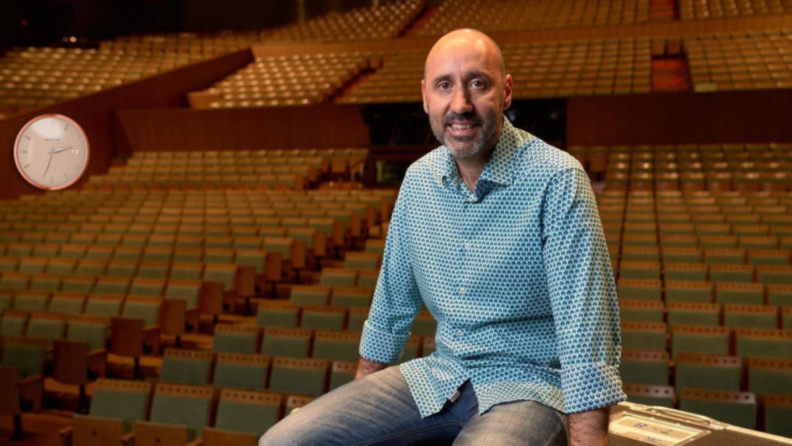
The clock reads 2h33
